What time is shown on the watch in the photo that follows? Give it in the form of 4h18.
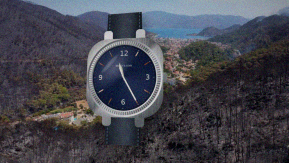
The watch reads 11h25
